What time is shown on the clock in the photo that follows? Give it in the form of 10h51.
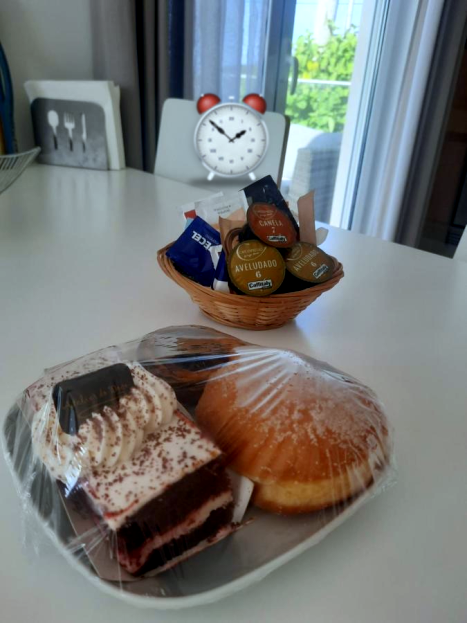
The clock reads 1h52
